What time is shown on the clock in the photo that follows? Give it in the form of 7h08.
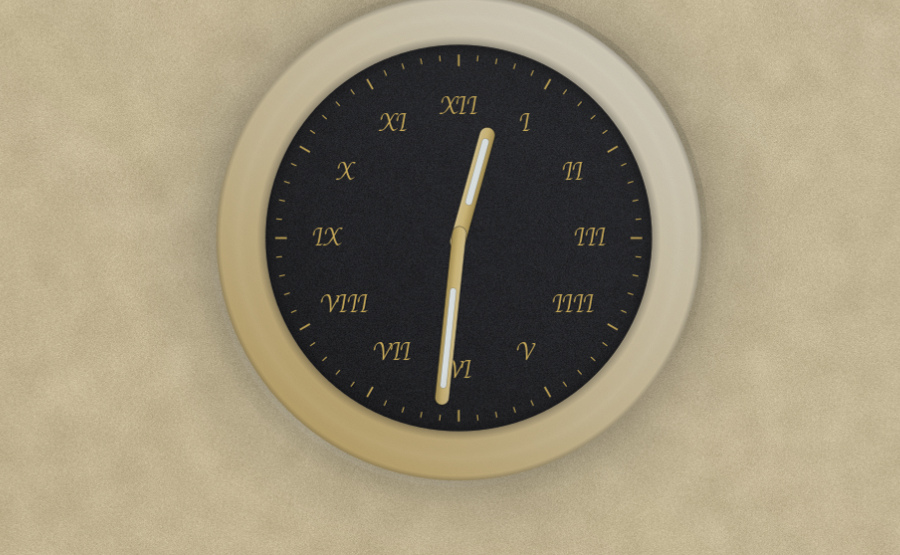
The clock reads 12h31
